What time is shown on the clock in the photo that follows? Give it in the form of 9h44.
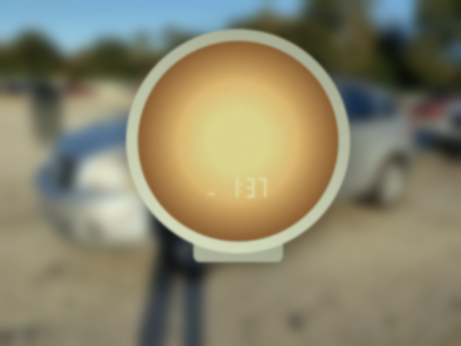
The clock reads 1h37
